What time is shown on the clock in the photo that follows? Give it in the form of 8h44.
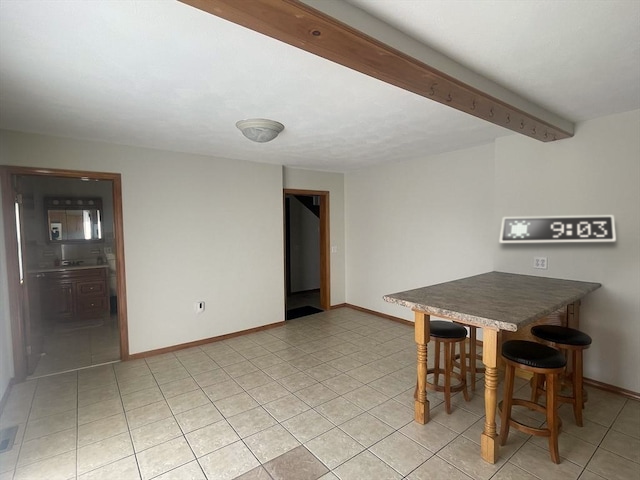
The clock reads 9h03
